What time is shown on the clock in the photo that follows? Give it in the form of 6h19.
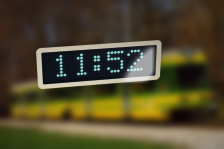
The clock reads 11h52
